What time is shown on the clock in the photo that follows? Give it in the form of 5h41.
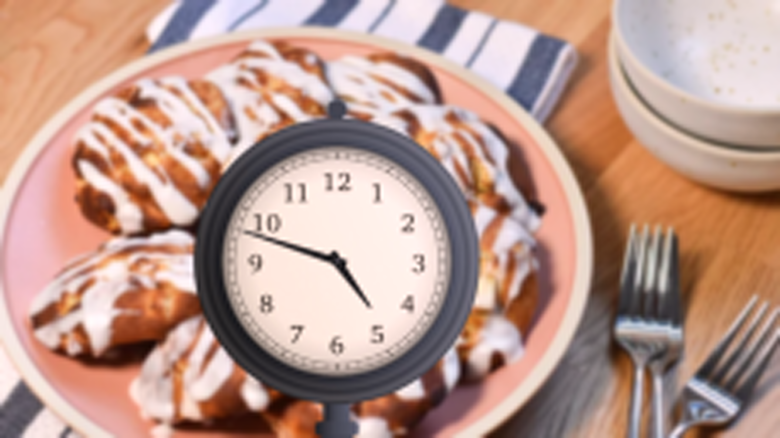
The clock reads 4h48
